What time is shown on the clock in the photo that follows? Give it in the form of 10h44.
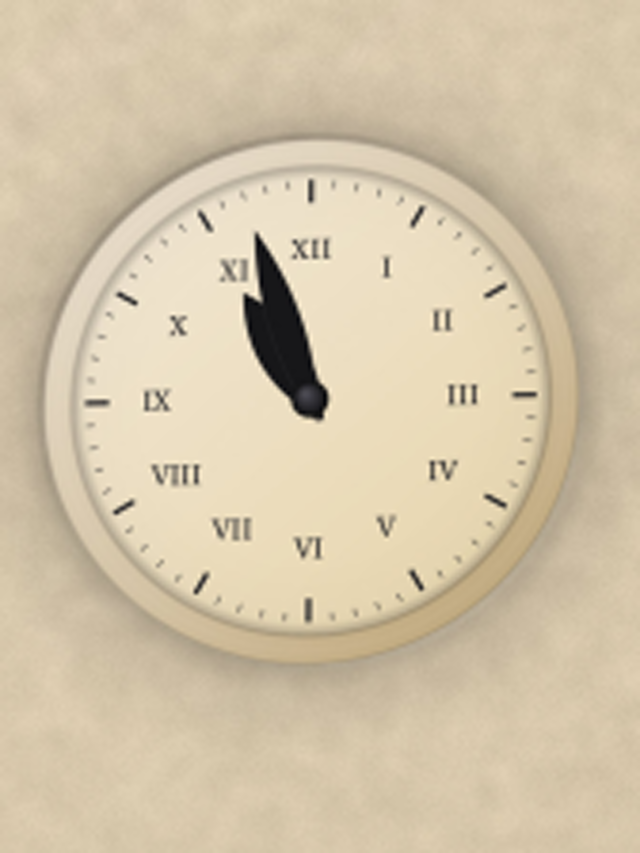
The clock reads 10h57
